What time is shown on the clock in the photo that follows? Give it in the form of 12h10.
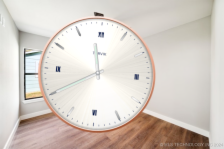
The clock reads 11h40
